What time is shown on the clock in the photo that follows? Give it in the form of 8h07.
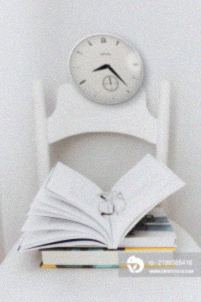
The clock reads 8h24
